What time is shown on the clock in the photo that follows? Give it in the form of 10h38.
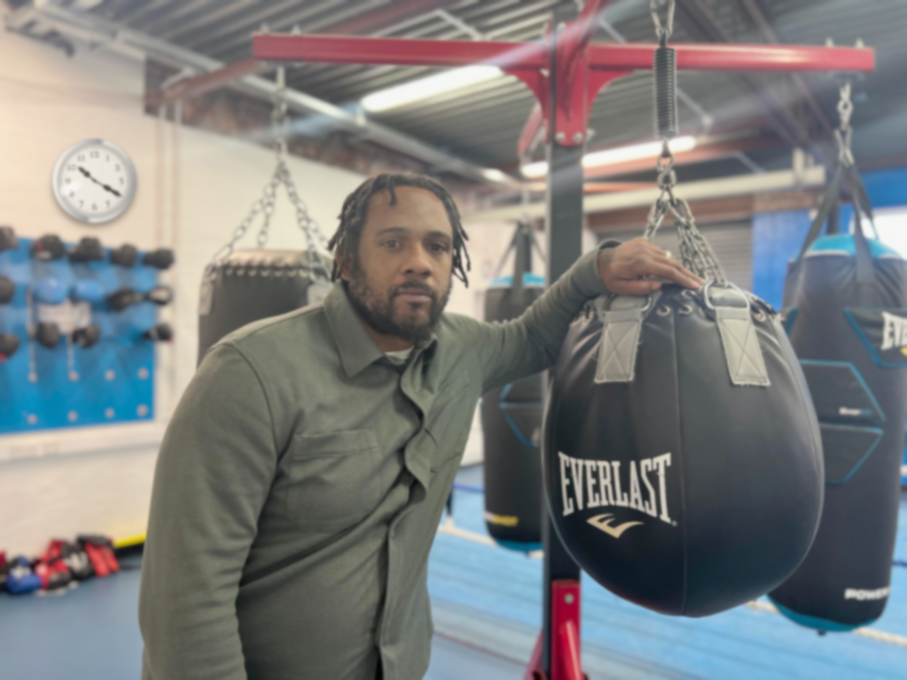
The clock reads 10h20
